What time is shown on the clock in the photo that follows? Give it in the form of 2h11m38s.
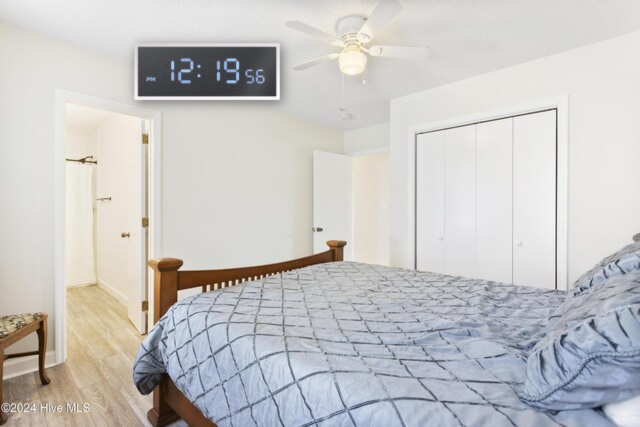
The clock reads 12h19m56s
